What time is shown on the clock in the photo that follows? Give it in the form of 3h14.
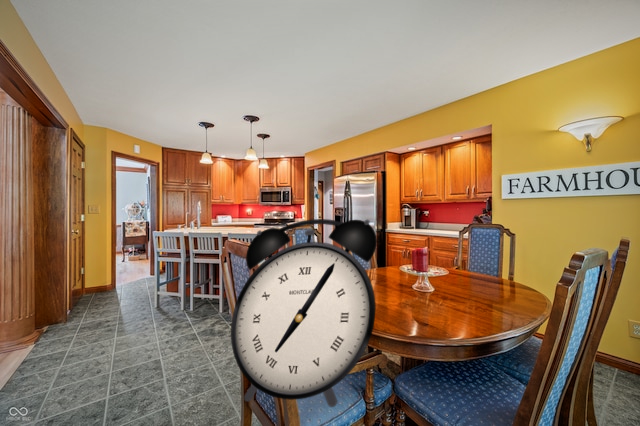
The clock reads 7h05
